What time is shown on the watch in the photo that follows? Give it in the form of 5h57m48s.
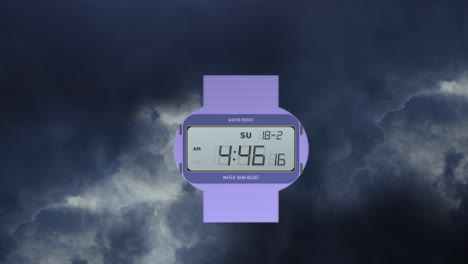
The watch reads 4h46m16s
